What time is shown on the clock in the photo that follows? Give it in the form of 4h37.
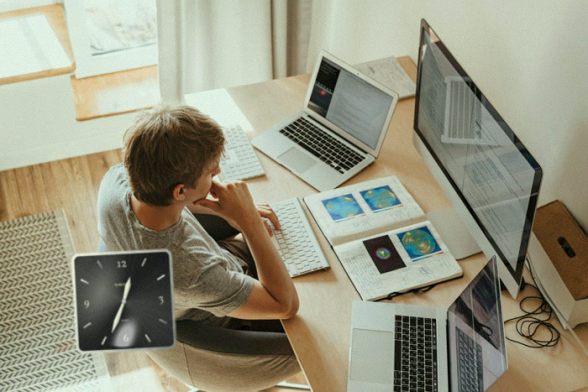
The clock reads 12h34
